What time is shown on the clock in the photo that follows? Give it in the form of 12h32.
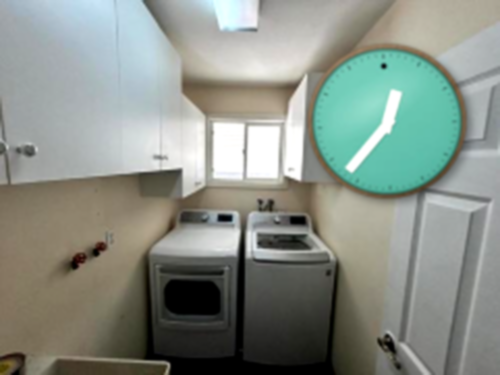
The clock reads 12h37
